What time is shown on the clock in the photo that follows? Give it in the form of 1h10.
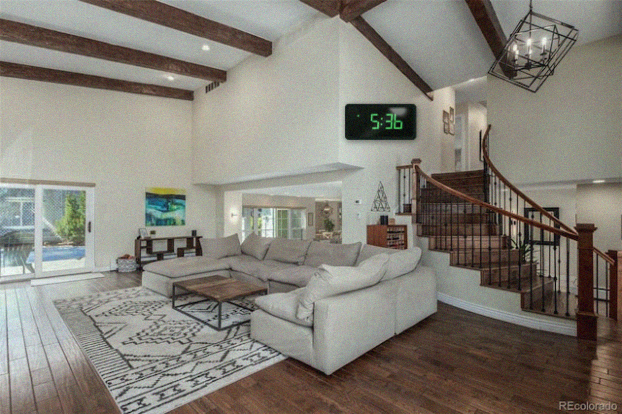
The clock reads 5h36
